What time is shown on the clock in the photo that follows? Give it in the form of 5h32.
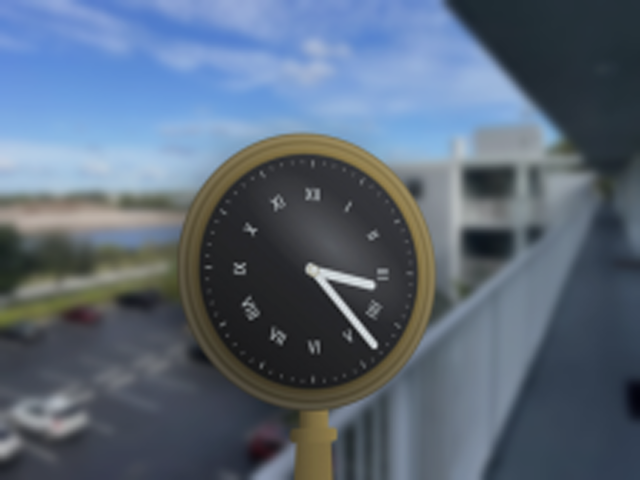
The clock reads 3h23
